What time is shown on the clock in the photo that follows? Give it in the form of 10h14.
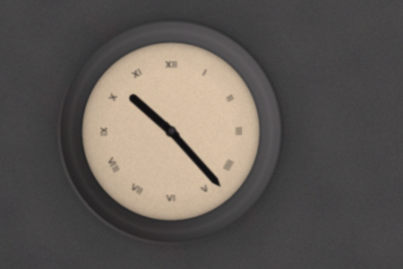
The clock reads 10h23
